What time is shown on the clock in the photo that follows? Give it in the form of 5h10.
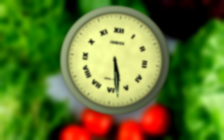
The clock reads 5h28
